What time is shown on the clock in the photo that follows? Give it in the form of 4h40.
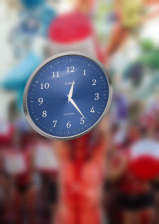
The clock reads 12h24
